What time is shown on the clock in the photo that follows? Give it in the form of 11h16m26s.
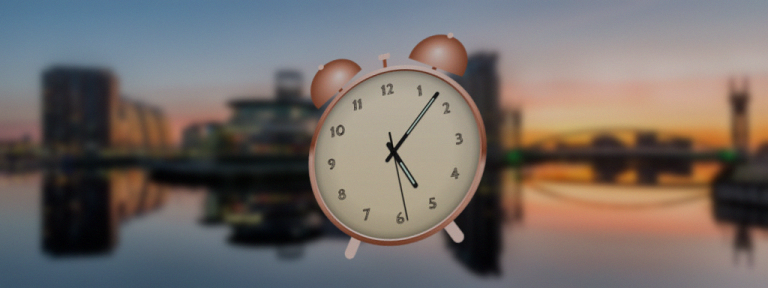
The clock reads 5h07m29s
